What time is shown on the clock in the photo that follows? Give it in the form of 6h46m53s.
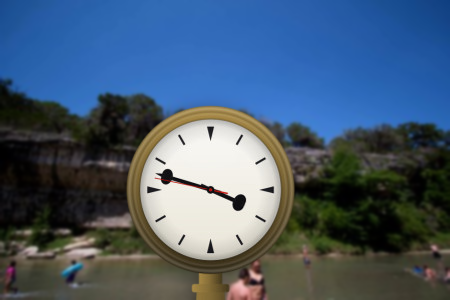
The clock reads 3h47m47s
